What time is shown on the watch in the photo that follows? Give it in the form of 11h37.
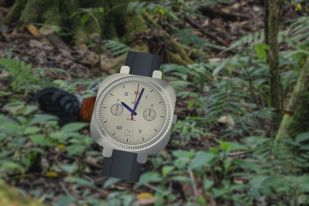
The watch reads 10h02
